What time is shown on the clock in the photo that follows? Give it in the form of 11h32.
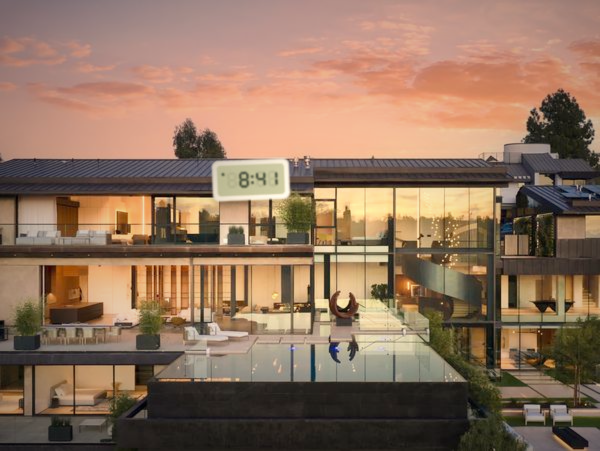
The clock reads 8h41
